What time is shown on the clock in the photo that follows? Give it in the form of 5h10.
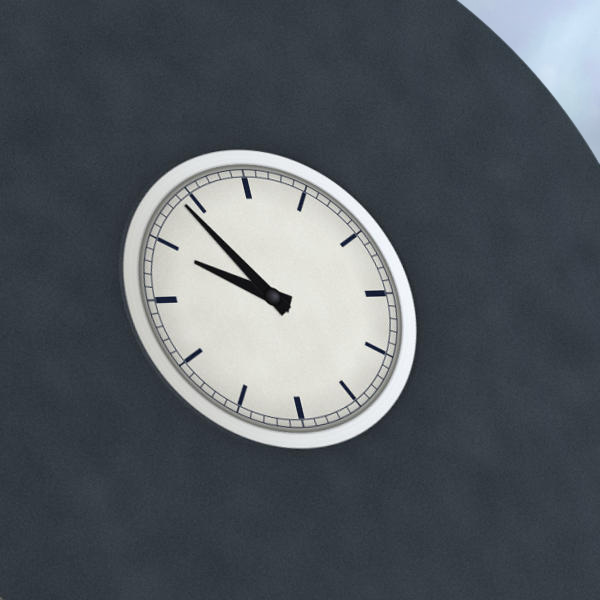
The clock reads 9h54
